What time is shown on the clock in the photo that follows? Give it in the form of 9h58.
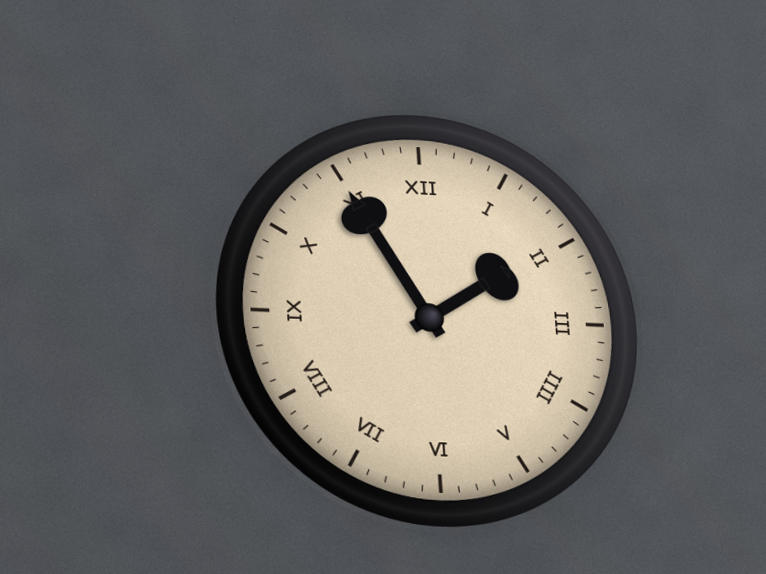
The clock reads 1h55
